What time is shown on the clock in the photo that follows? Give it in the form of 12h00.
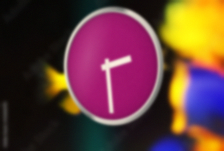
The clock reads 2h29
